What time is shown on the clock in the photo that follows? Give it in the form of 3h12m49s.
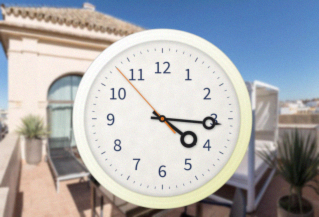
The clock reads 4h15m53s
